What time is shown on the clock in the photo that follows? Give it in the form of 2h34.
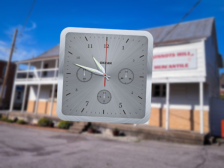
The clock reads 10h48
